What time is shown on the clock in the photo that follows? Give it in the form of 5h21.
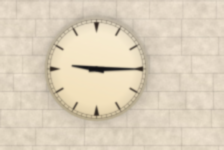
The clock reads 9h15
